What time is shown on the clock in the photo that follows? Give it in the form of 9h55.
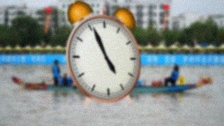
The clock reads 4h56
